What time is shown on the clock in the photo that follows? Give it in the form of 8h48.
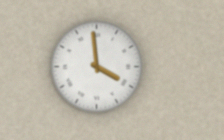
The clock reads 3h59
